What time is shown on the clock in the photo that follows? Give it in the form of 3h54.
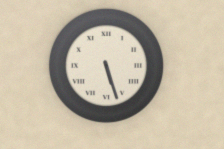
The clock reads 5h27
